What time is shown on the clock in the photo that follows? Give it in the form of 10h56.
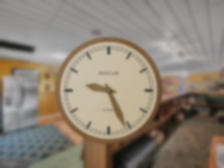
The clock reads 9h26
